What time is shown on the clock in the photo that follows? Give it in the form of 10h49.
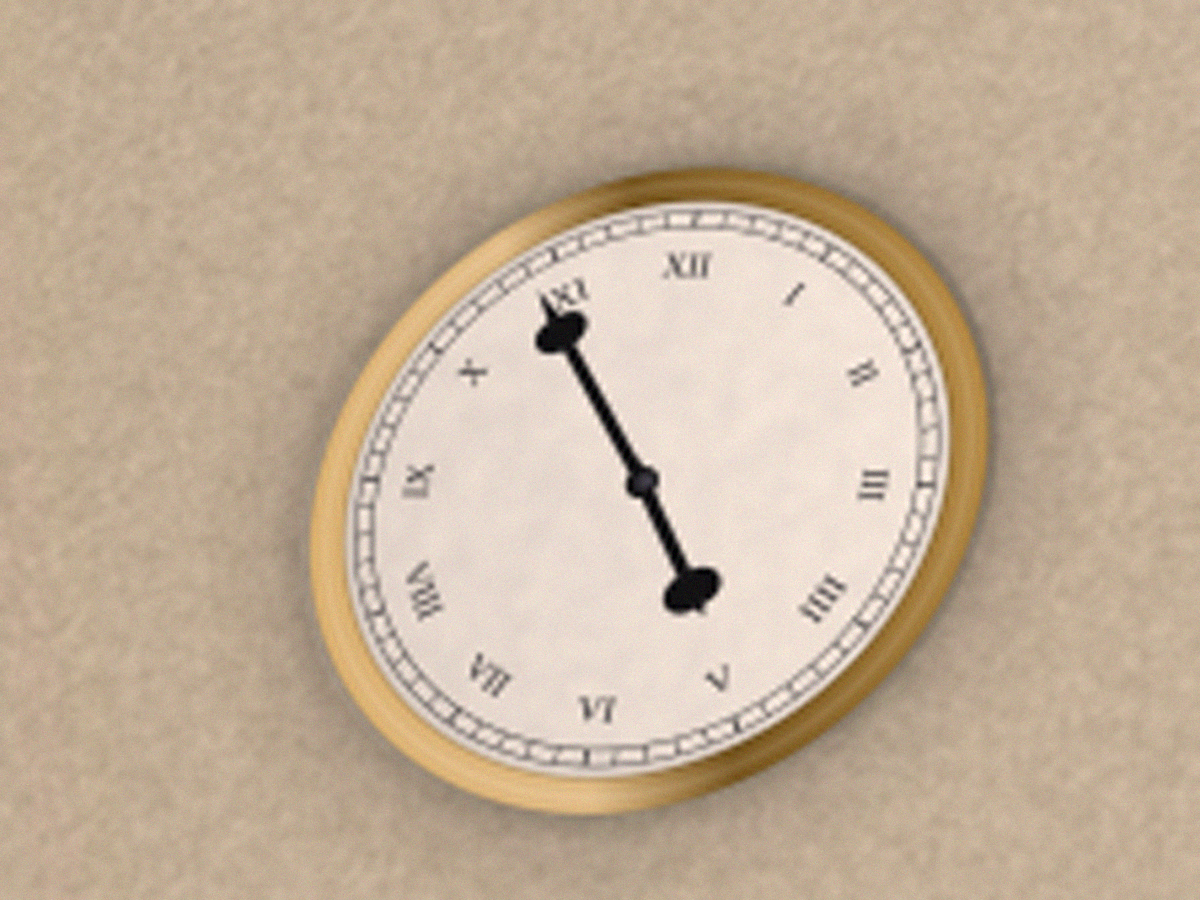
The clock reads 4h54
